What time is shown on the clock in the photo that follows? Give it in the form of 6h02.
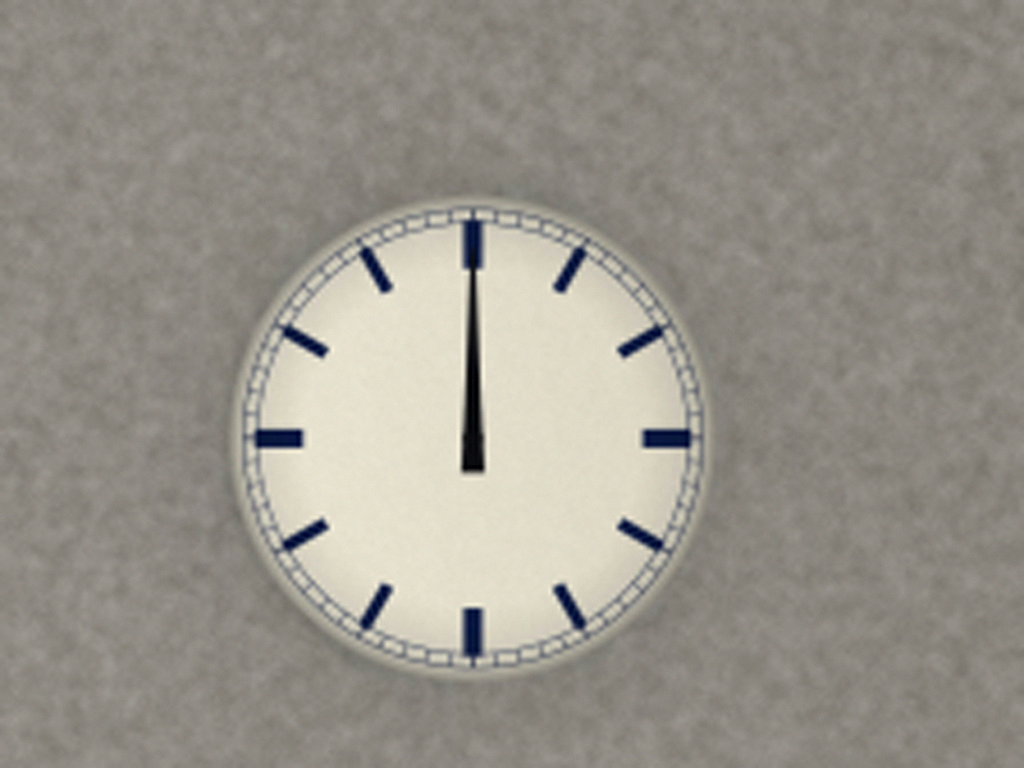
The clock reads 12h00
